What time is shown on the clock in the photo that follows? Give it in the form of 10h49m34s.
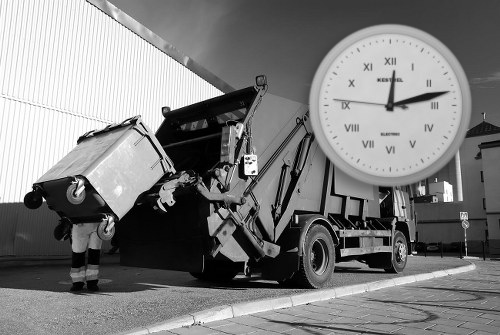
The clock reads 12h12m46s
